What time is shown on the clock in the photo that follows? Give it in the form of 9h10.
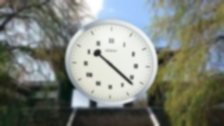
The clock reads 10h22
